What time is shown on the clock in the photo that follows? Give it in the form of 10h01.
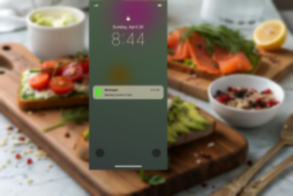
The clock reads 8h44
